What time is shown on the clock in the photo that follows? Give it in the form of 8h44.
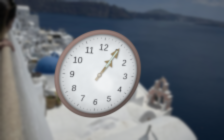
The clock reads 1h05
